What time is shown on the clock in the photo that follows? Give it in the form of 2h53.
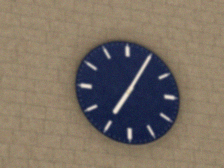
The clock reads 7h05
